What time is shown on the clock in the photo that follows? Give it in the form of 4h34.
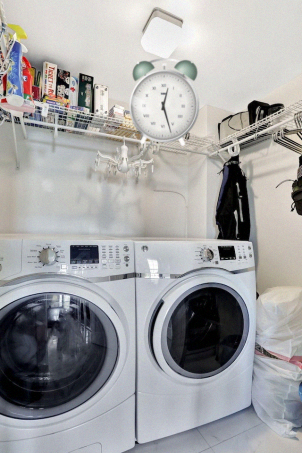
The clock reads 12h27
